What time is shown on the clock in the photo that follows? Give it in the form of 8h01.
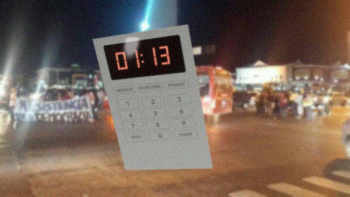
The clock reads 1h13
